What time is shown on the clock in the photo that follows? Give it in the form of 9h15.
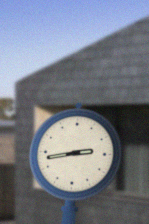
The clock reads 2h43
